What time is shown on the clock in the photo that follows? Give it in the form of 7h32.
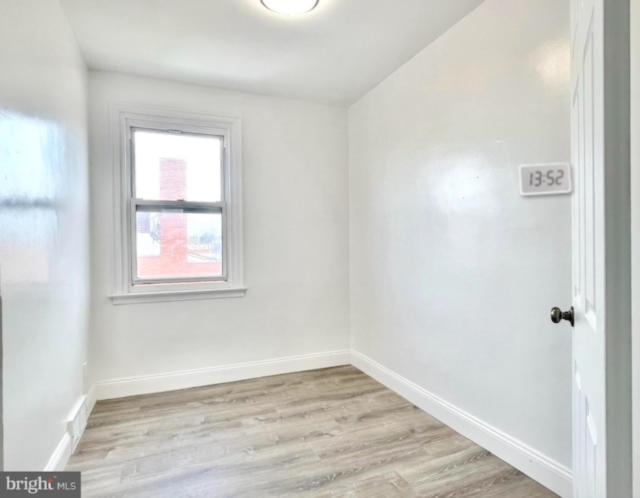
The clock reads 13h52
